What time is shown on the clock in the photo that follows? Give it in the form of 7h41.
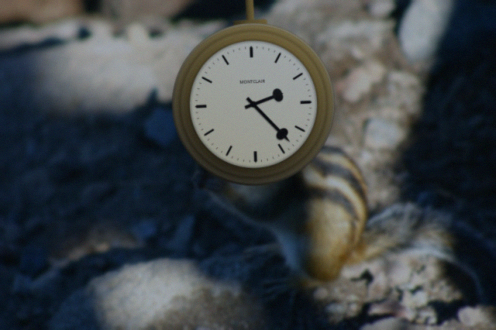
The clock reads 2h23
